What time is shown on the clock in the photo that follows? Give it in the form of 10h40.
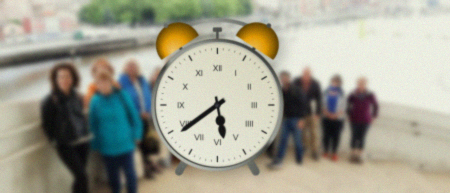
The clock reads 5h39
